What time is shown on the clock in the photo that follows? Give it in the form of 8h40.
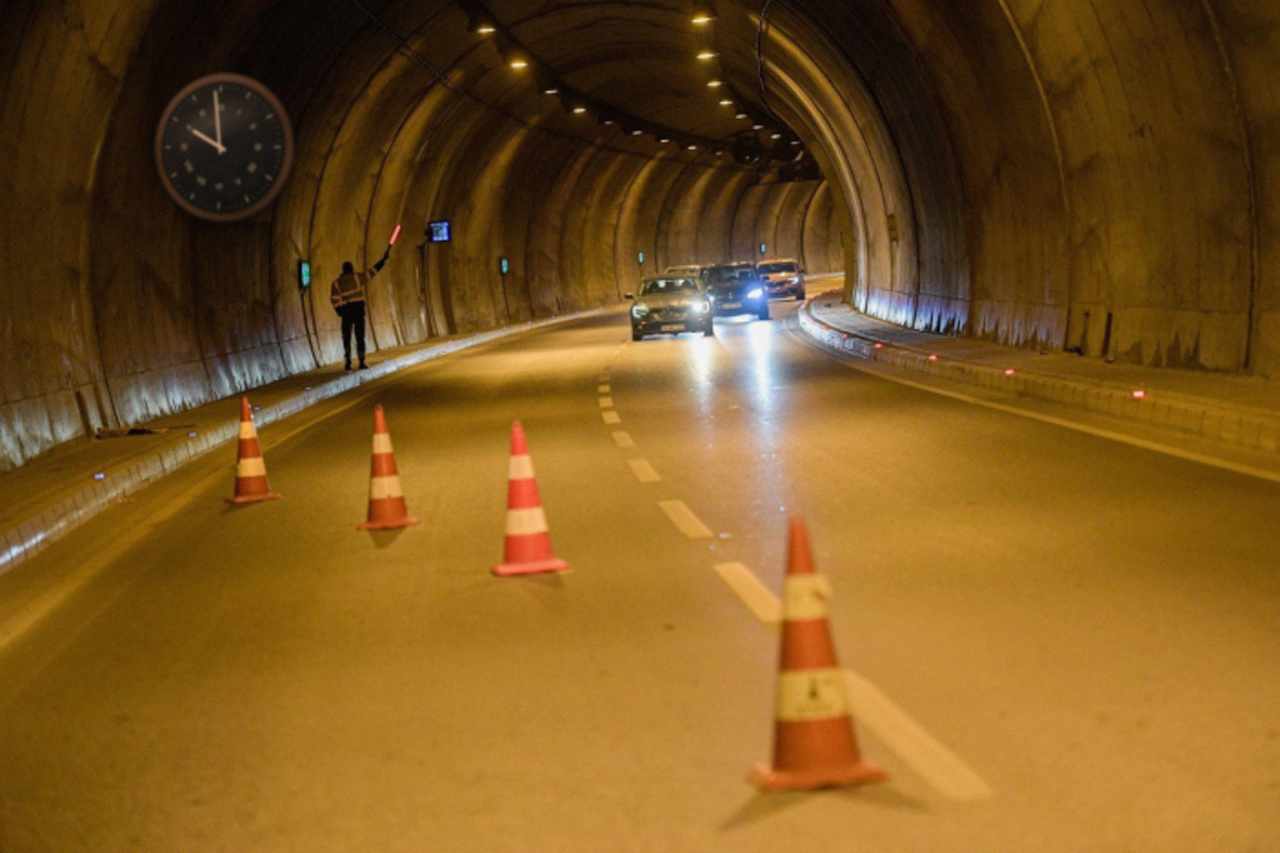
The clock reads 9h59
